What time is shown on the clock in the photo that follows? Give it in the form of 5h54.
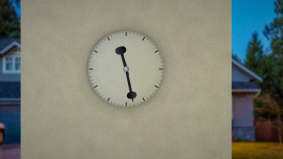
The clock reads 11h28
